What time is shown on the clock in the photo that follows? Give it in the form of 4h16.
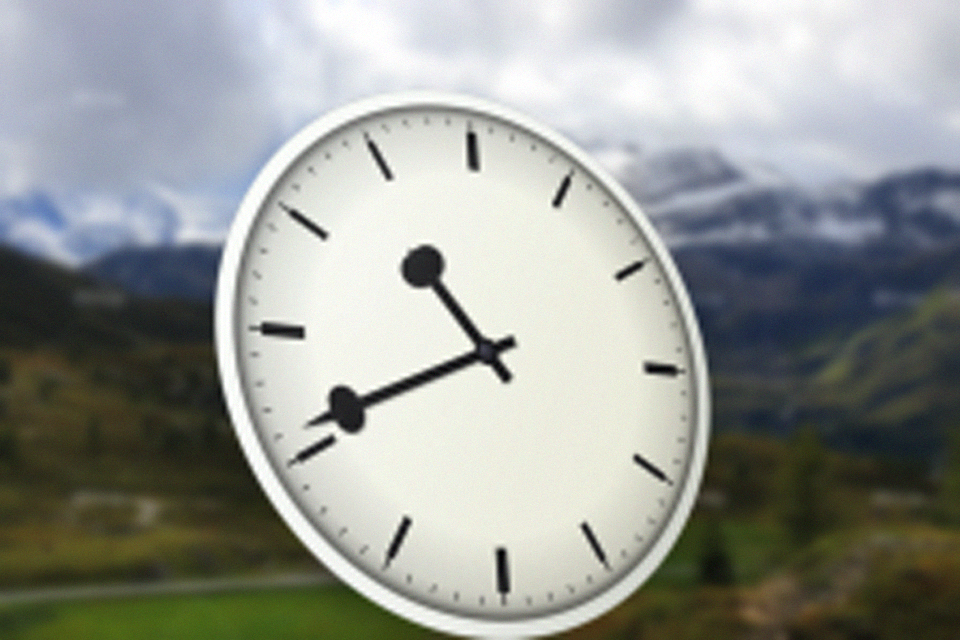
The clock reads 10h41
